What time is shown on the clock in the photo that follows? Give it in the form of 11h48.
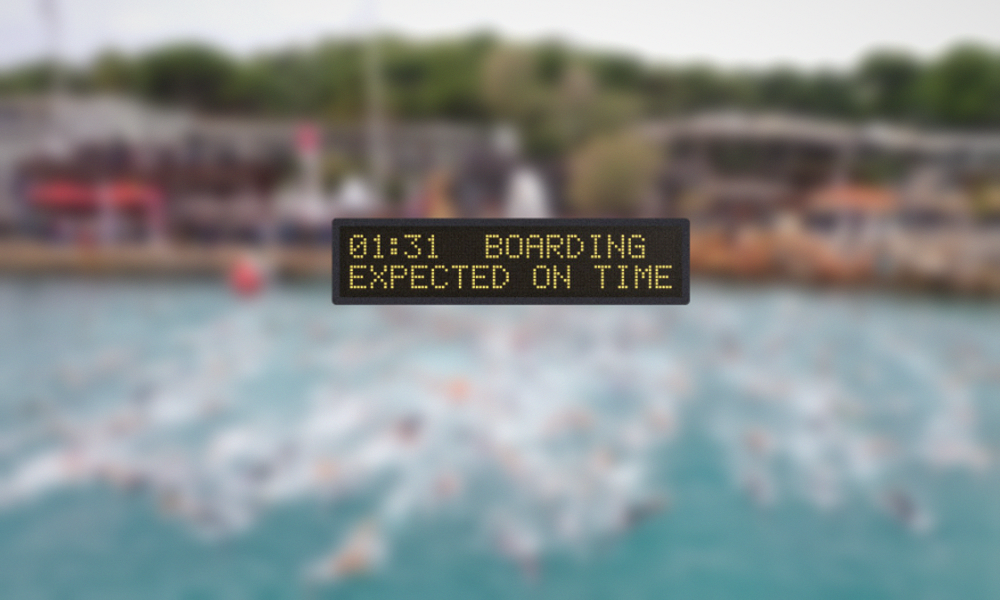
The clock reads 1h31
